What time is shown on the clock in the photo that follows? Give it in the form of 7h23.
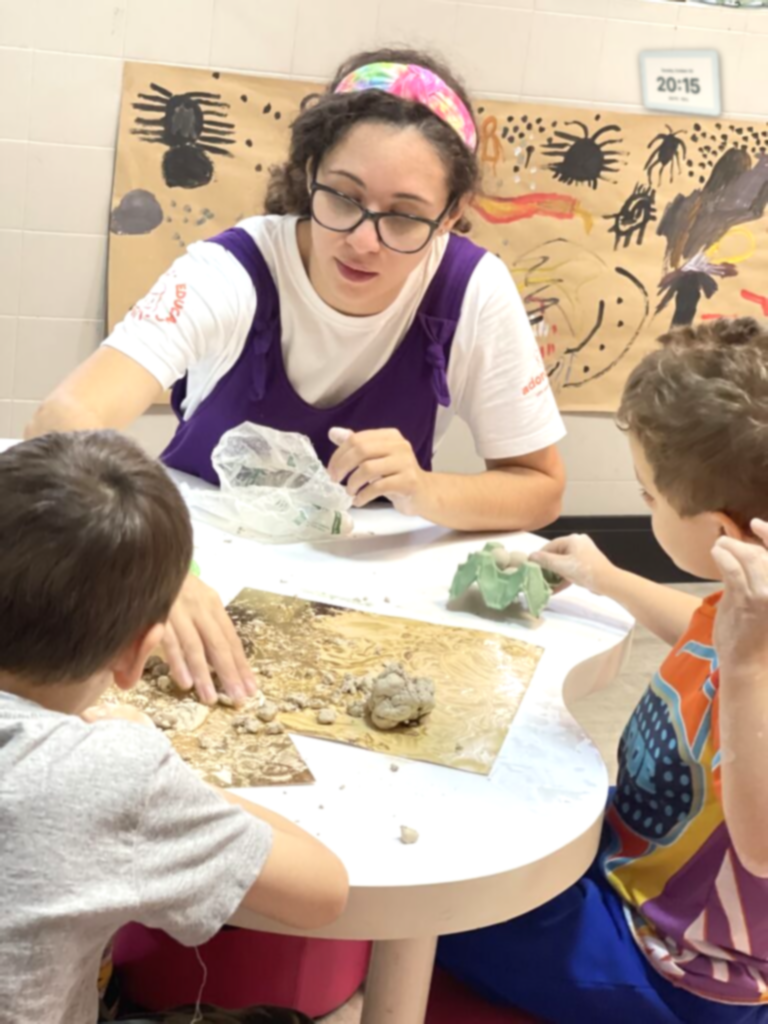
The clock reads 20h15
